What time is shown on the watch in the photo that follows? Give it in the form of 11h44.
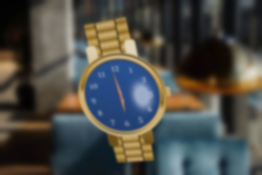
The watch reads 5h59
